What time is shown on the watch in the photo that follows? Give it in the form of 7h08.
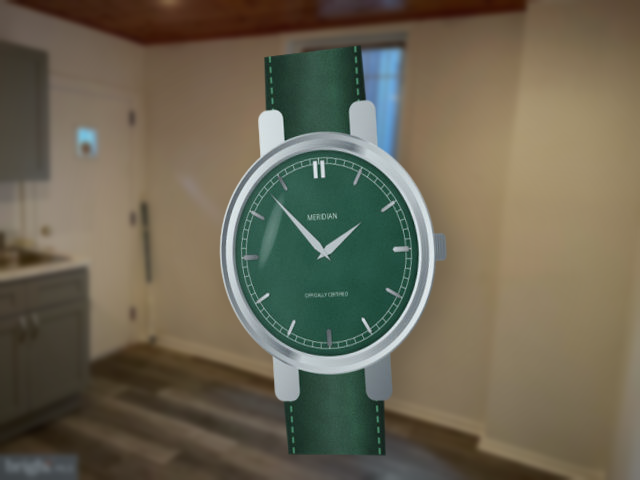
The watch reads 1h53
